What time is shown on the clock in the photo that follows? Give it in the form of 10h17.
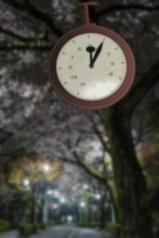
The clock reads 12h05
